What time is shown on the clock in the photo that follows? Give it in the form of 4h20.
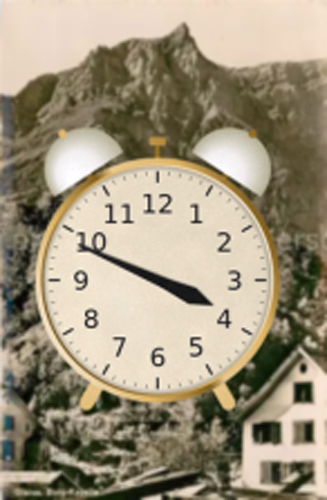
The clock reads 3h49
